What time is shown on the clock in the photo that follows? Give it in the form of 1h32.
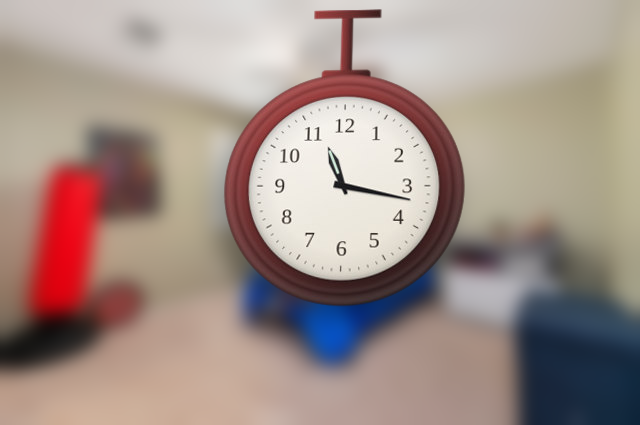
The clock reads 11h17
